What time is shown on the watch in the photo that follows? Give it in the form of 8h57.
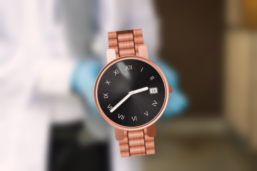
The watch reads 2h39
